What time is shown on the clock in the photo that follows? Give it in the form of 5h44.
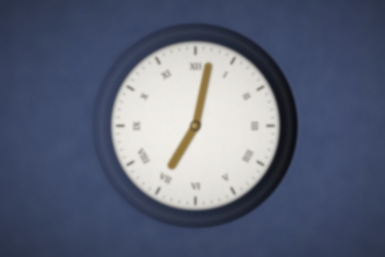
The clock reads 7h02
